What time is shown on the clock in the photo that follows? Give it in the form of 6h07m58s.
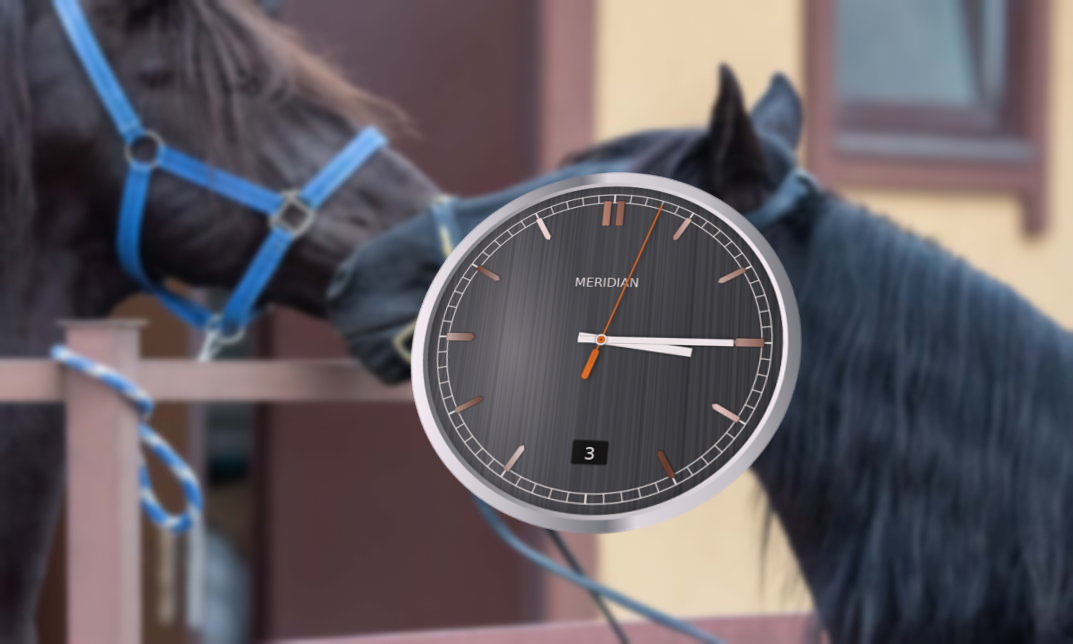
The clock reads 3h15m03s
